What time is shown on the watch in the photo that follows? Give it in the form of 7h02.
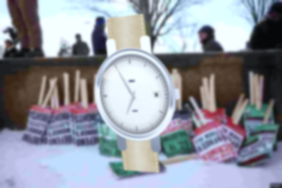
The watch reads 6h55
